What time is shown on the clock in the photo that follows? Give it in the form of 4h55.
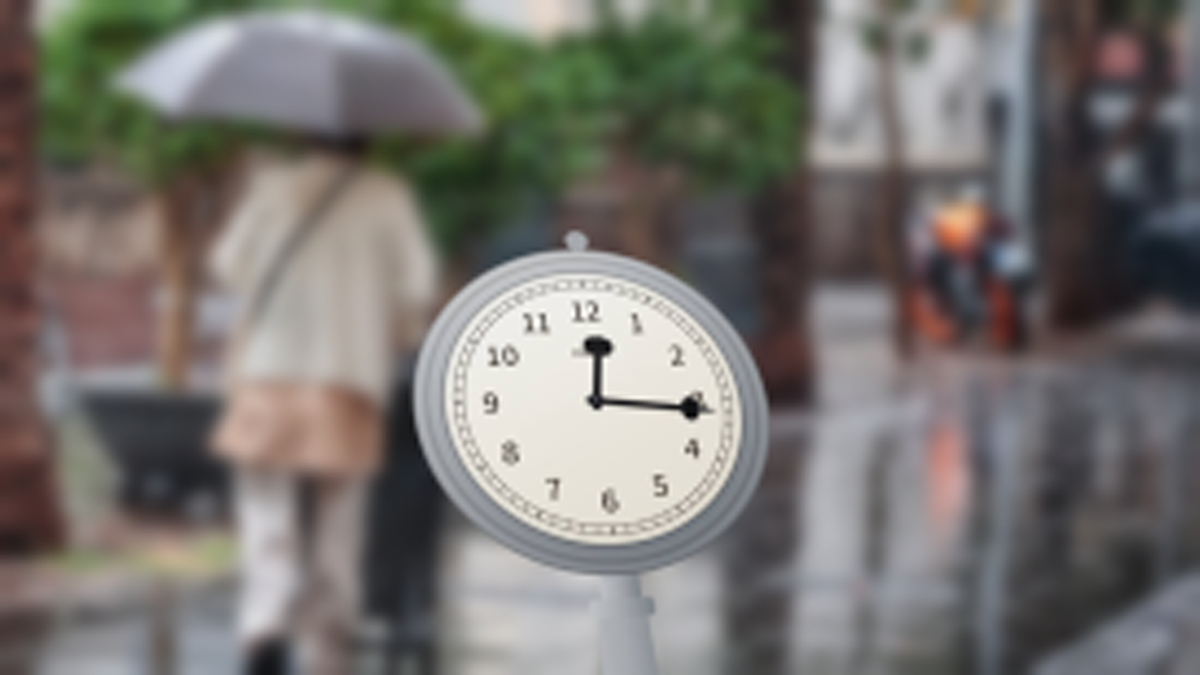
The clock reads 12h16
